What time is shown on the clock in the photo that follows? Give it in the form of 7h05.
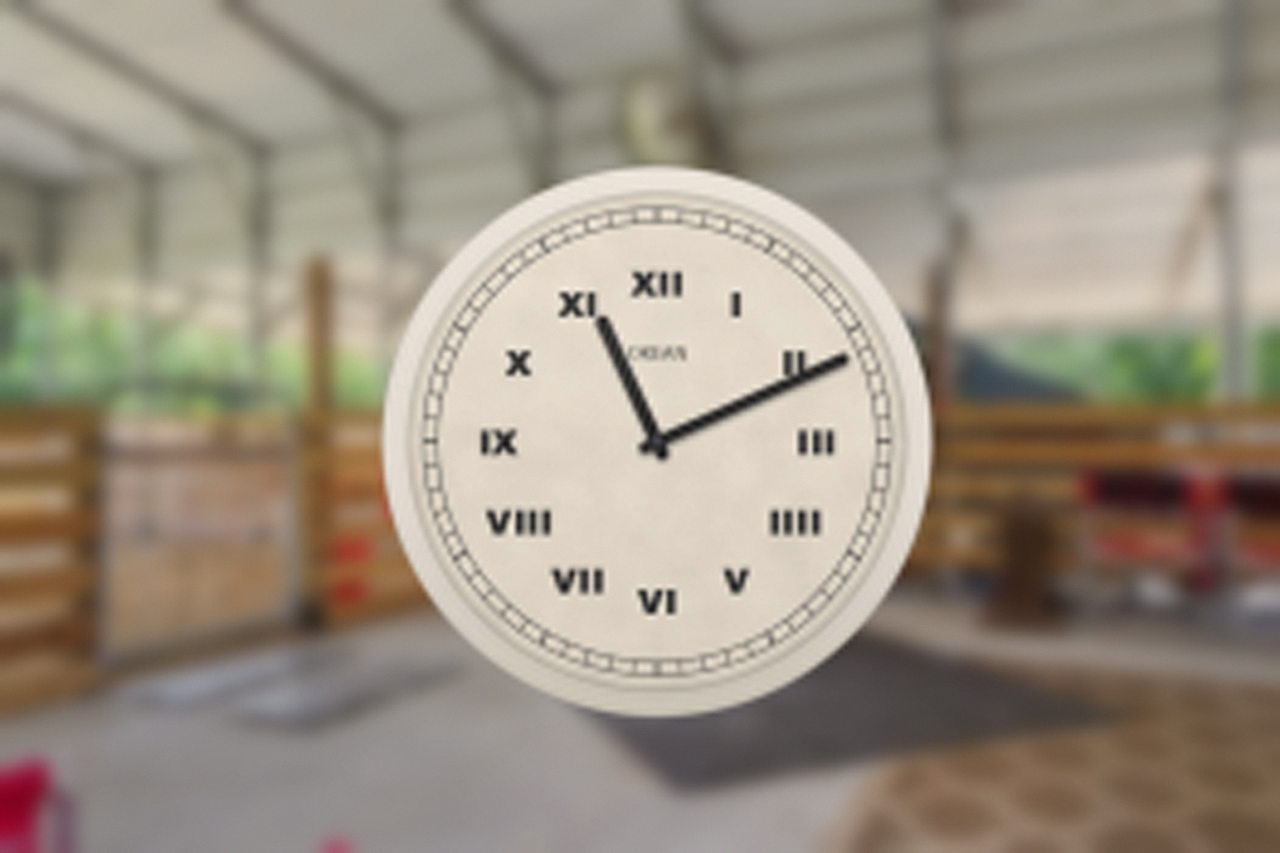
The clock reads 11h11
